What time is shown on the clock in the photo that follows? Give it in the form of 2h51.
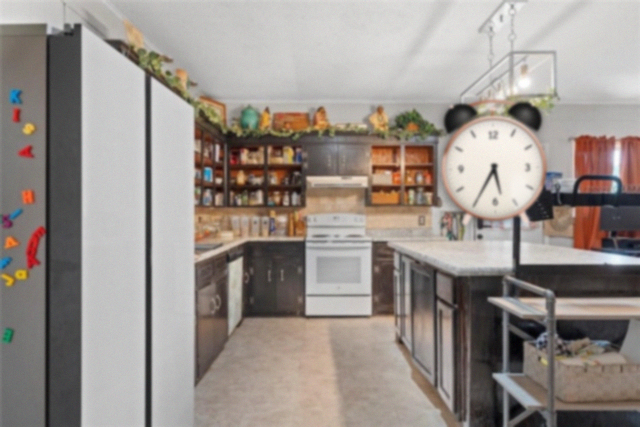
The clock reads 5h35
